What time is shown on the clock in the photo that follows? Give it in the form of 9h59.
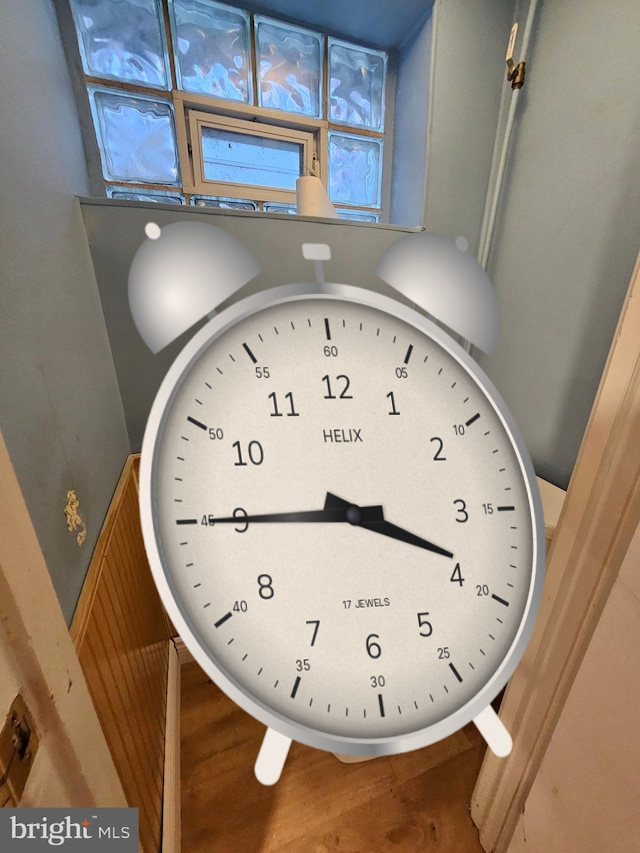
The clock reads 3h45
